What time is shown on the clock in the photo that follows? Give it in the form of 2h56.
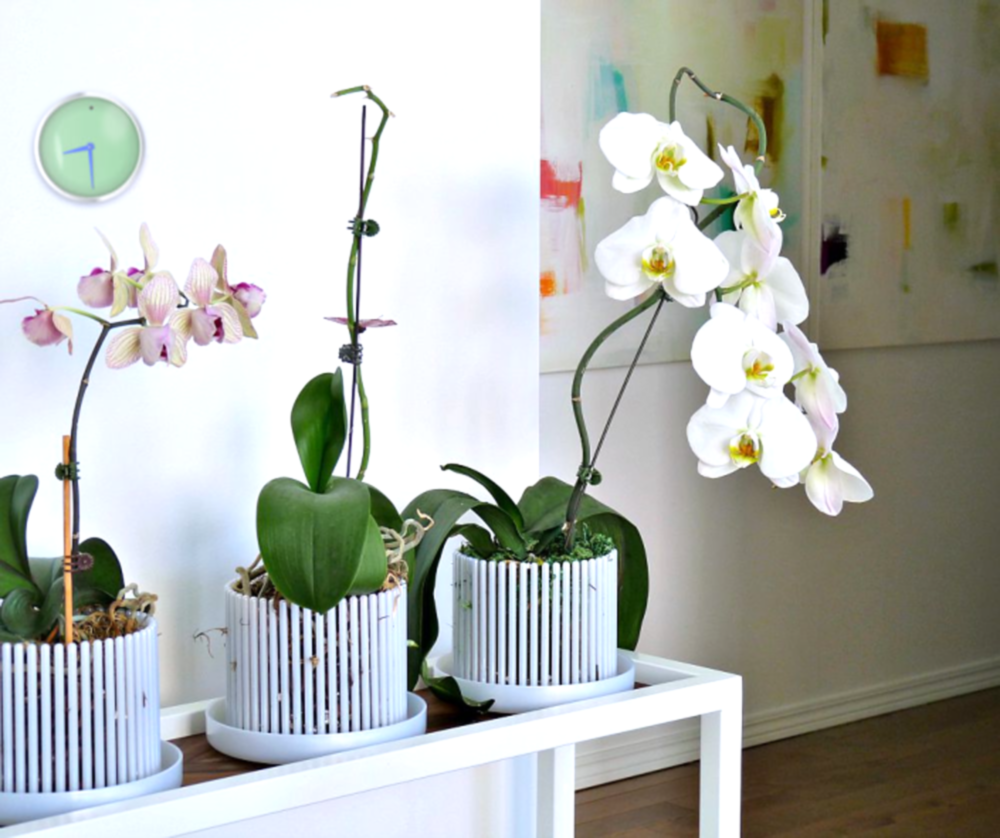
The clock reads 8h29
